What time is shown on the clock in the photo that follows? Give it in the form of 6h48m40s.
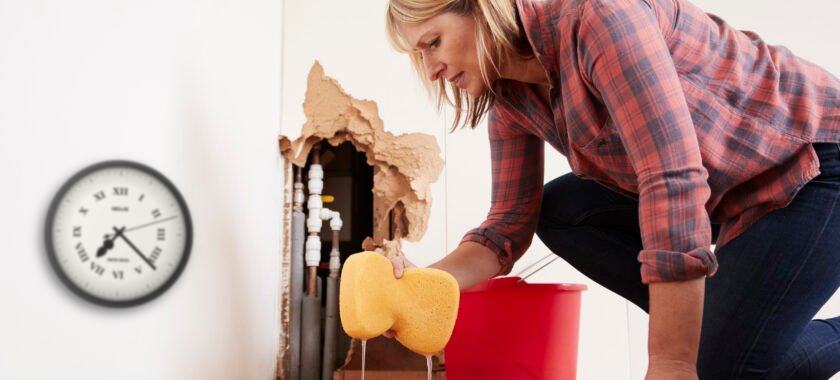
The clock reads 7h22m12s
